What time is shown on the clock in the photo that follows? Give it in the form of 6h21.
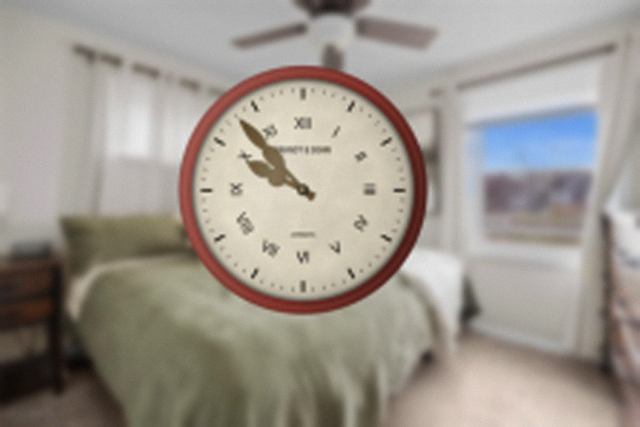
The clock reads 9h53
